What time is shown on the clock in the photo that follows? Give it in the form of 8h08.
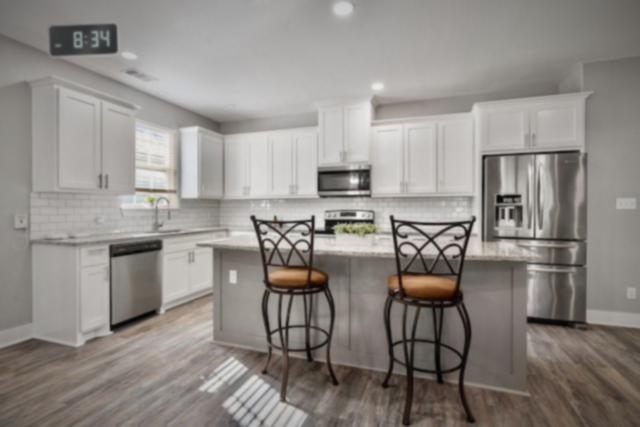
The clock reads 8h34
